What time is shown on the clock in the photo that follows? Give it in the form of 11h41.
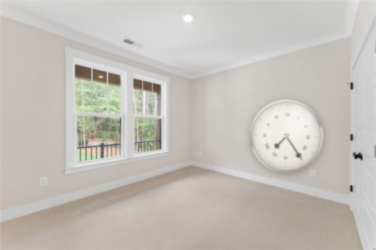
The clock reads 7h24
